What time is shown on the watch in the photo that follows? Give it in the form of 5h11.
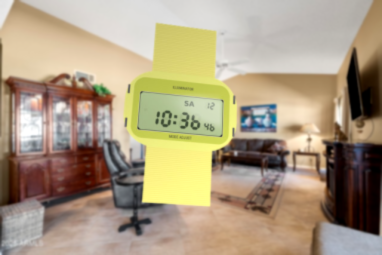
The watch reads 10h36
